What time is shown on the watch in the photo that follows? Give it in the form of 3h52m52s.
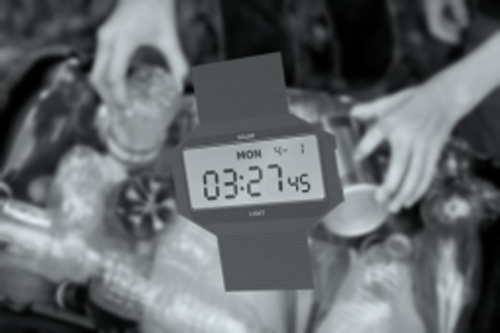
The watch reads 3h27m45s
